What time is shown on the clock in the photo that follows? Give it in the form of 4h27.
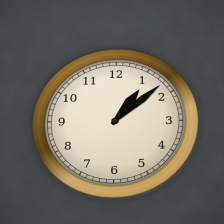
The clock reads 1h08
